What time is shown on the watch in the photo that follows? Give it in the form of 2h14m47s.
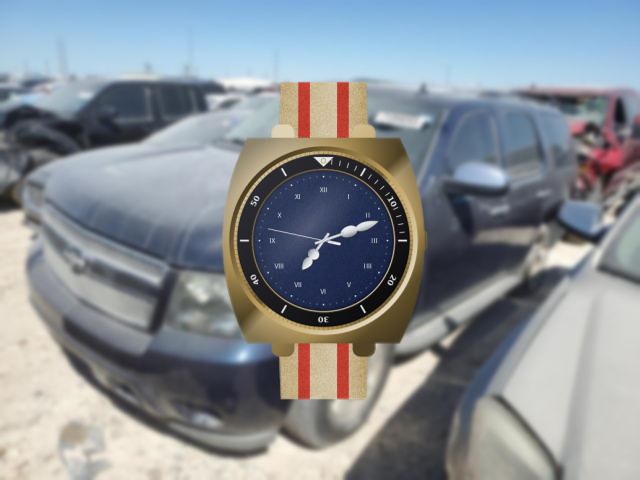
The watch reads 7h11m47s
